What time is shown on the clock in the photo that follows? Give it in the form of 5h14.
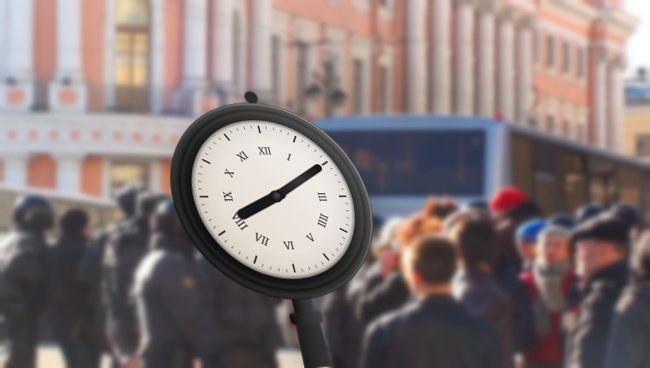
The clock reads 8h10
